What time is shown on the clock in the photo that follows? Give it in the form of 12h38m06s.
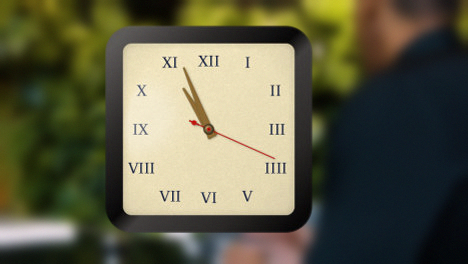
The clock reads 10h56m19s
